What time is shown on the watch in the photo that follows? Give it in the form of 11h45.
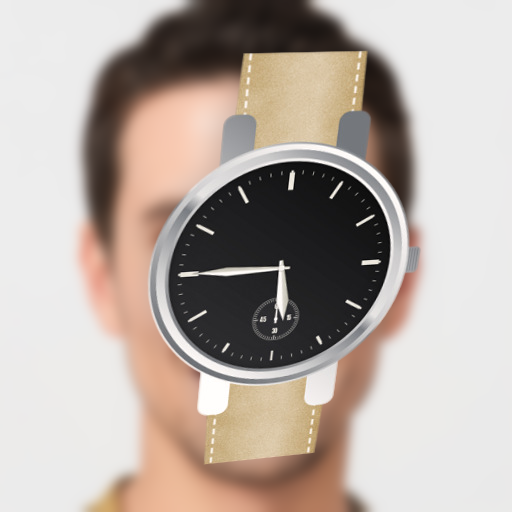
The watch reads 5h45
